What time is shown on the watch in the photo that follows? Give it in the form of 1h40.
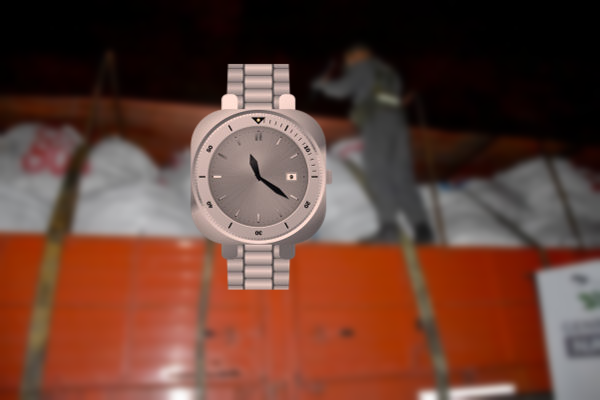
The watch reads 11h21
